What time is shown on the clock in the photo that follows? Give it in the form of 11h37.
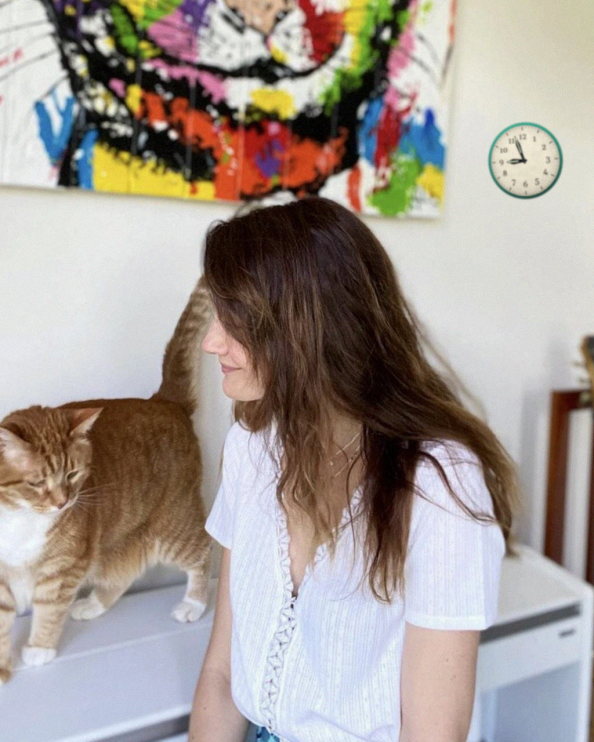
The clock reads 8h57
